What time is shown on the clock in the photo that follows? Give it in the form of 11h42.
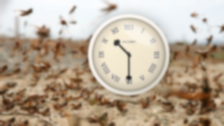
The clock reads 10h30
